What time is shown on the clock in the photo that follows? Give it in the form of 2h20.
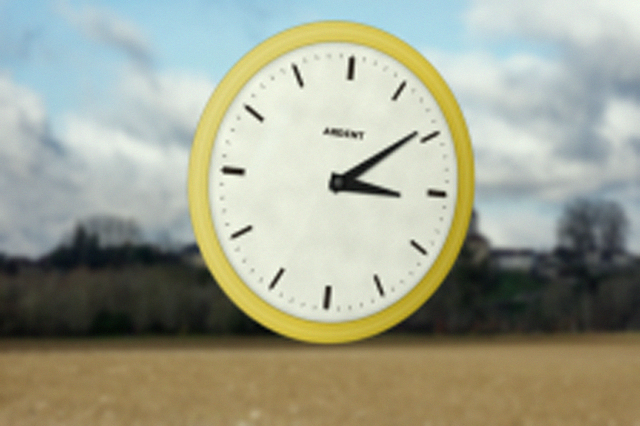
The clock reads 3h09
